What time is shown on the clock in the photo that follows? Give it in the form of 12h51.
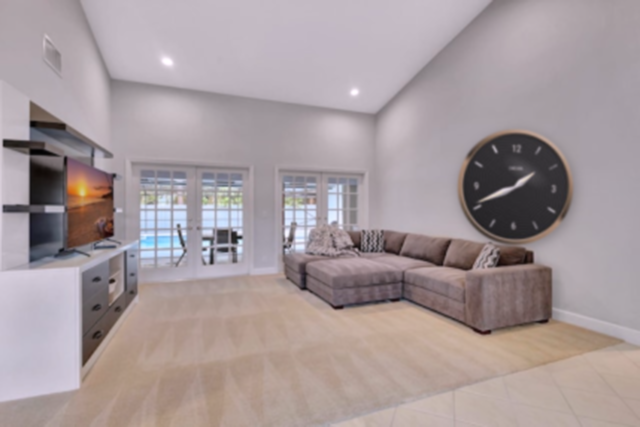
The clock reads 1h41
